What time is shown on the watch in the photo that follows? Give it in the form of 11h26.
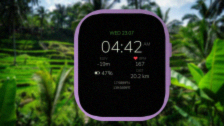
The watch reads 4h42
